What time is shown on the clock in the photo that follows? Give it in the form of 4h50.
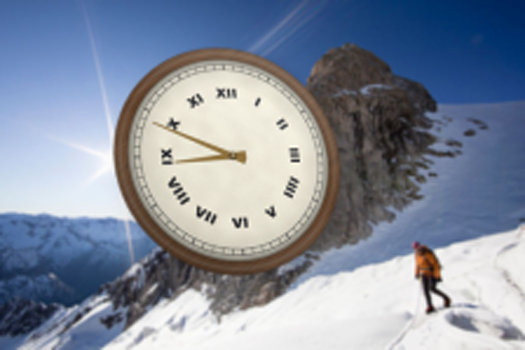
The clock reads 8h49
